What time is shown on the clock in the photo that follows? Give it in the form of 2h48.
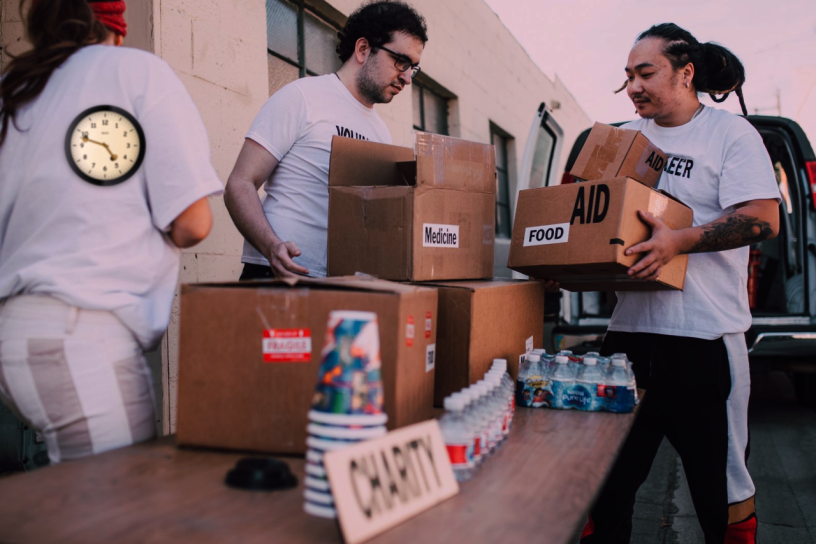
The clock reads 4h48
